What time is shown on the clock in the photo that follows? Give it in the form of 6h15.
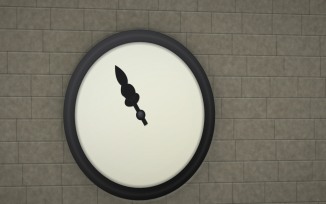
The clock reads 10h55
